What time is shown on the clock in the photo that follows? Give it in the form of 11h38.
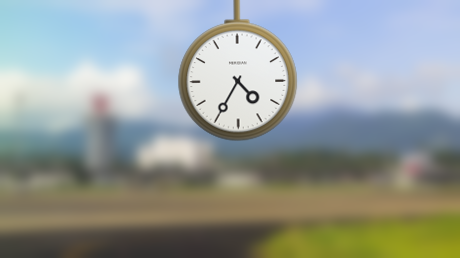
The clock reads 4h35
